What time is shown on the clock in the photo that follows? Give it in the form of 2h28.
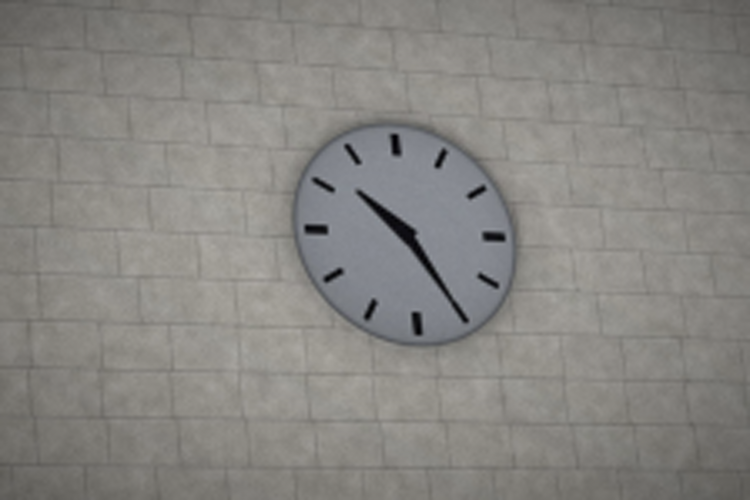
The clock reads 10h25
